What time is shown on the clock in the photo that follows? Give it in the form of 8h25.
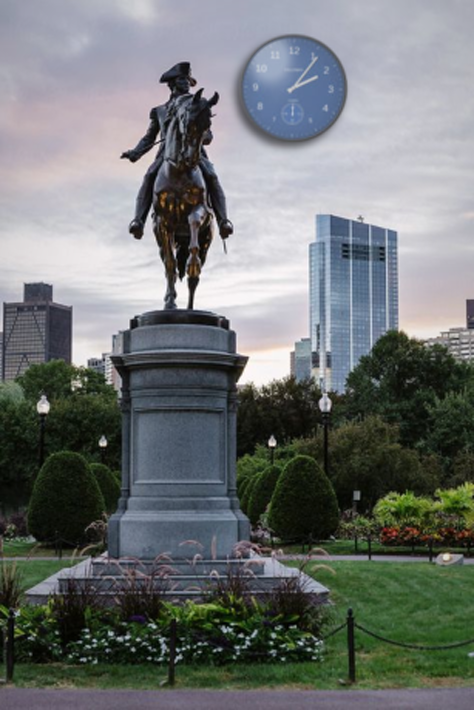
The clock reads 2h06
